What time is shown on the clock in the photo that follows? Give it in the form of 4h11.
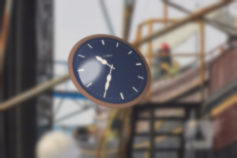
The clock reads 10h35
